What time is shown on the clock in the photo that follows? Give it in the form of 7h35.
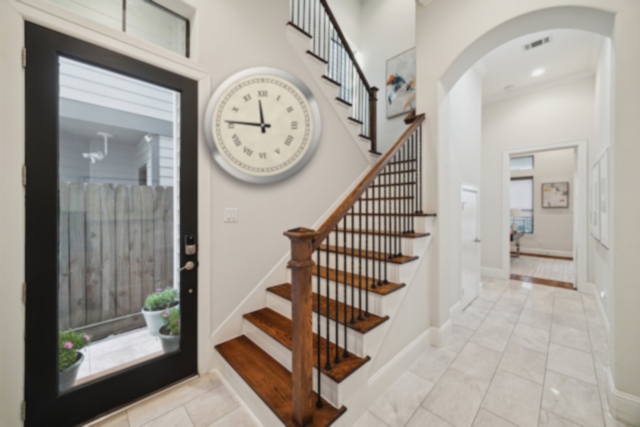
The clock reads 11h46
